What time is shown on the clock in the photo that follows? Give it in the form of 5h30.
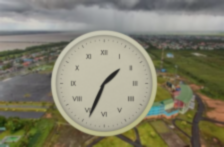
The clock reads 1h34
